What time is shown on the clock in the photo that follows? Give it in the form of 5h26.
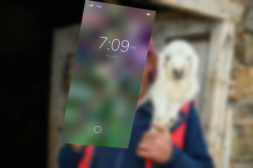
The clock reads 7h09
